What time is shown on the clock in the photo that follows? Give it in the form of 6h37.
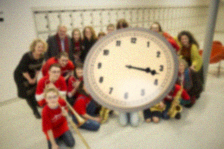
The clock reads 3h17
